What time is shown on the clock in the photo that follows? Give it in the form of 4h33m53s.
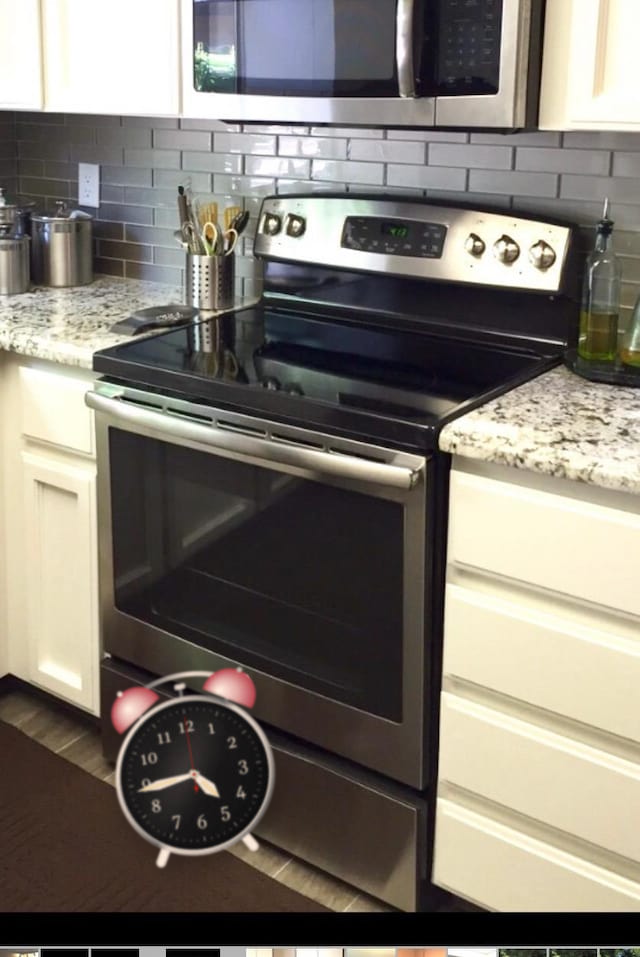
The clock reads 4h44m00s
